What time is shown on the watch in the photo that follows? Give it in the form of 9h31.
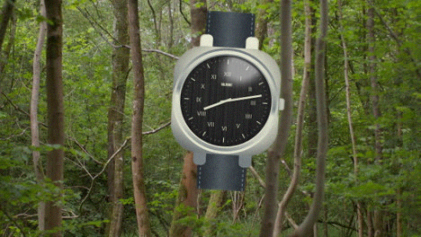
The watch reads 8h13
